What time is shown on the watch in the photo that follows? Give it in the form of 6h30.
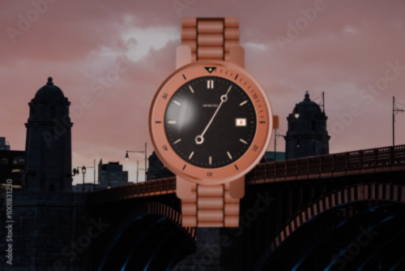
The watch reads 7h05
